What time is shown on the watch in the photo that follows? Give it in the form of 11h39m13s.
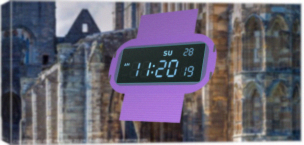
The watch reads 11h20m19s
